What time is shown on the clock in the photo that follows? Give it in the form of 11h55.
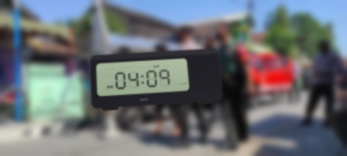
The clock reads 4h09
